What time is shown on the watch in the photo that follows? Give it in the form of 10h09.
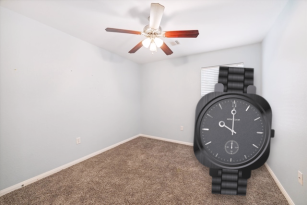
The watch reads 10h00
